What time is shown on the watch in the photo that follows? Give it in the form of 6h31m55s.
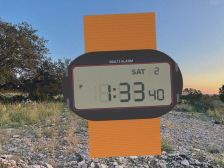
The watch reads 1h33m40s
